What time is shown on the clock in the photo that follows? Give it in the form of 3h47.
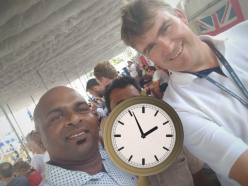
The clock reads 1h56
